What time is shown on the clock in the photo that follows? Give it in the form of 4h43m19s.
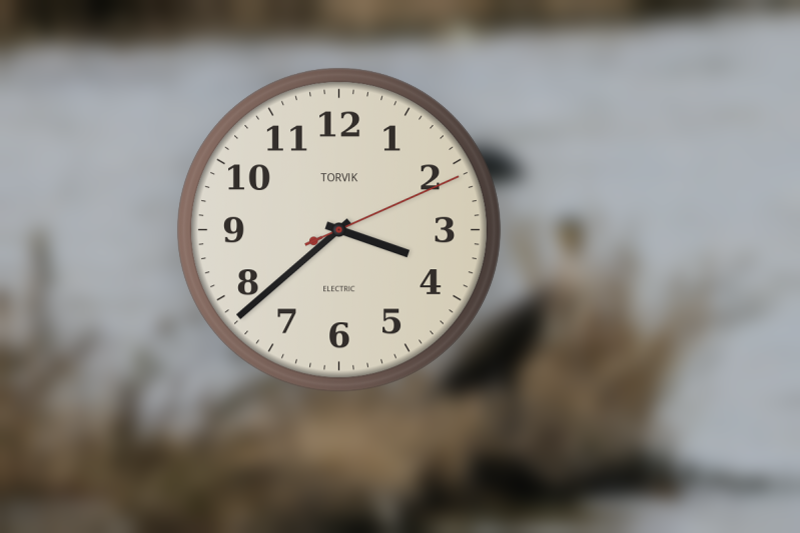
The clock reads 3h38m11s
